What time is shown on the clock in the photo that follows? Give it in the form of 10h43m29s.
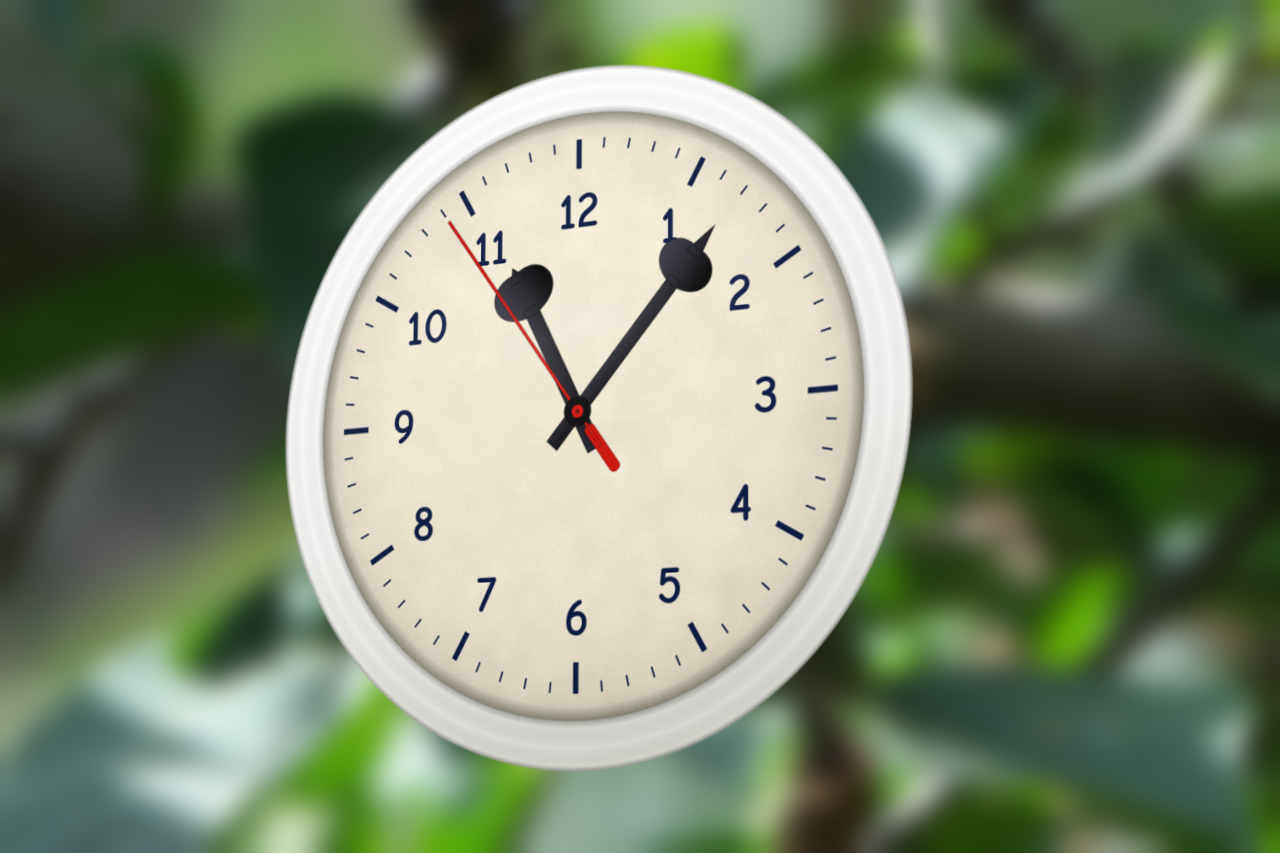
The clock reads 11h06m54s
